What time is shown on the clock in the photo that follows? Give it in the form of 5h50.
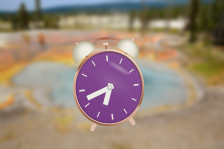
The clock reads 6h42
